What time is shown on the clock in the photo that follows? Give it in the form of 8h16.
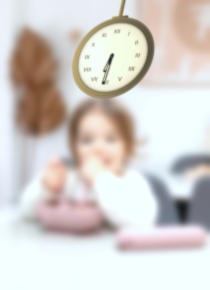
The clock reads 6h31
